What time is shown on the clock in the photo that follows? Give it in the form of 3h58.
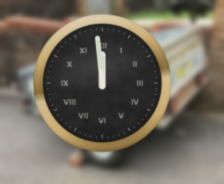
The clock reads 11h59
